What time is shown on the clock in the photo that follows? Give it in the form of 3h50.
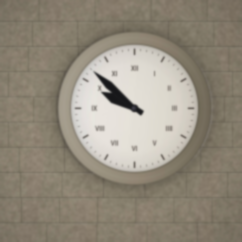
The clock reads 9h52
